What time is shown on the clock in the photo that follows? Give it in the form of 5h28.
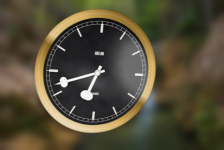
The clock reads 6h42
